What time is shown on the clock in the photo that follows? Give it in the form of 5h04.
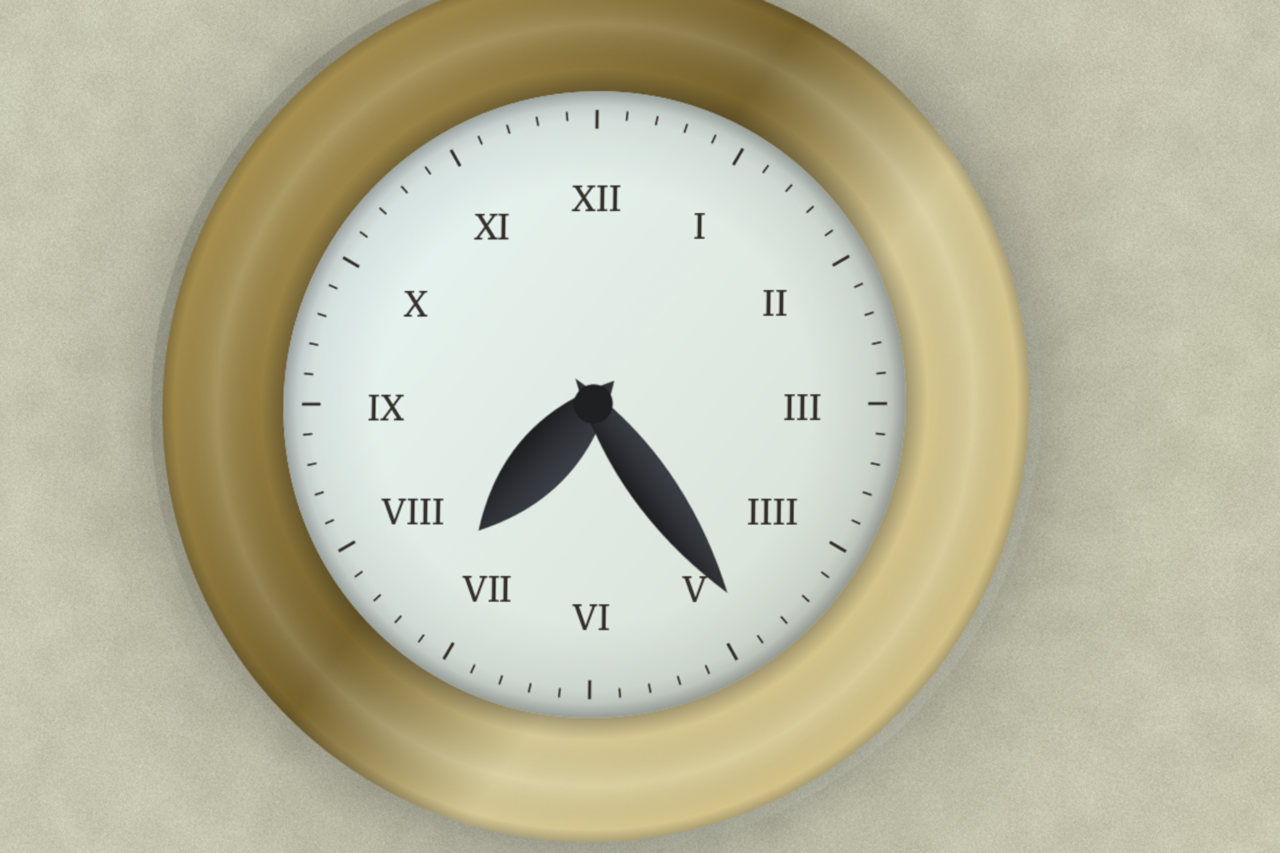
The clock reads 7h24
